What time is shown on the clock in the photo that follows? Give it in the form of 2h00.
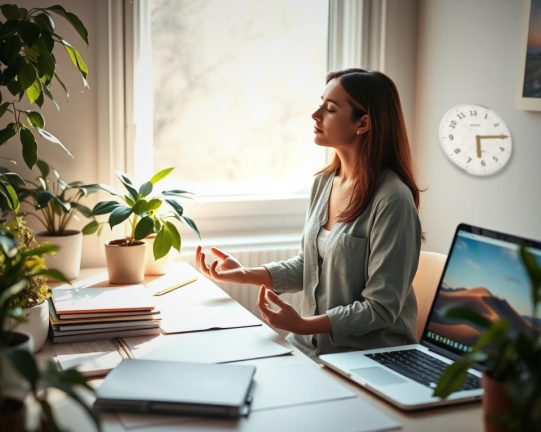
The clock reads 6h15
